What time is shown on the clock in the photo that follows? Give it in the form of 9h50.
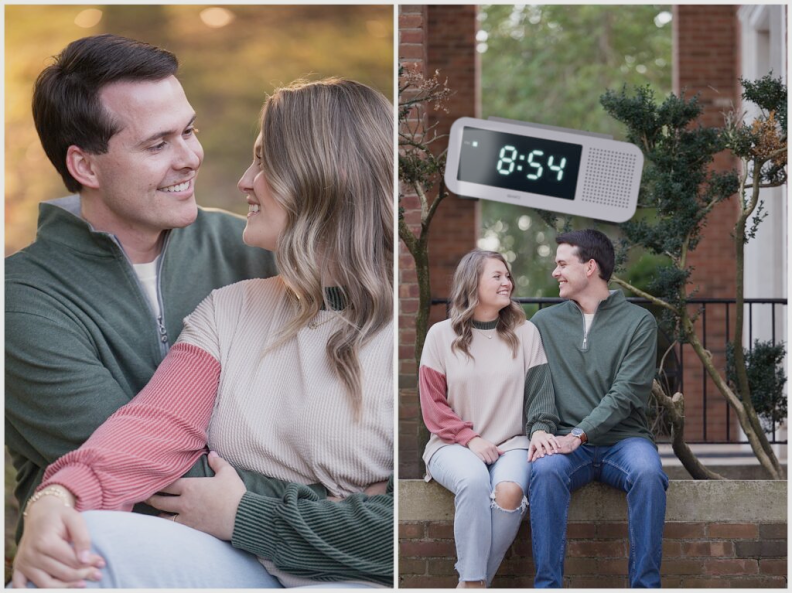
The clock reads 8h54
